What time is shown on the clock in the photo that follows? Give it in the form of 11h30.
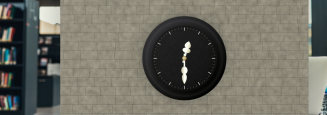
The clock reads 12h30
